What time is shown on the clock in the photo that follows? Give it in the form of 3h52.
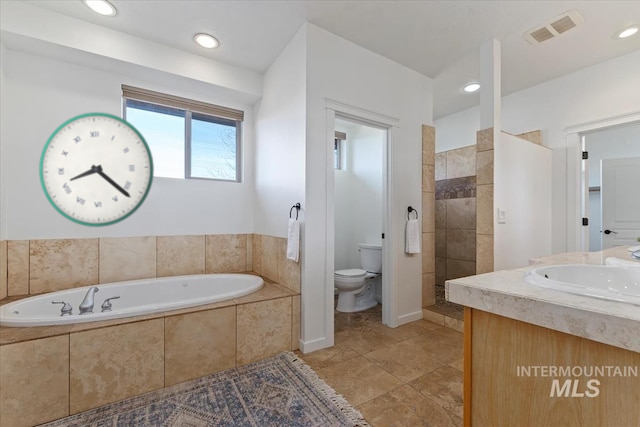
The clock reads 8h22
